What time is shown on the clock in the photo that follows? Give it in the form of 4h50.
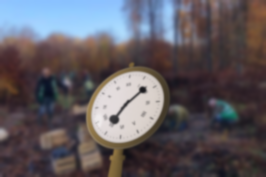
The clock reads 7h08
